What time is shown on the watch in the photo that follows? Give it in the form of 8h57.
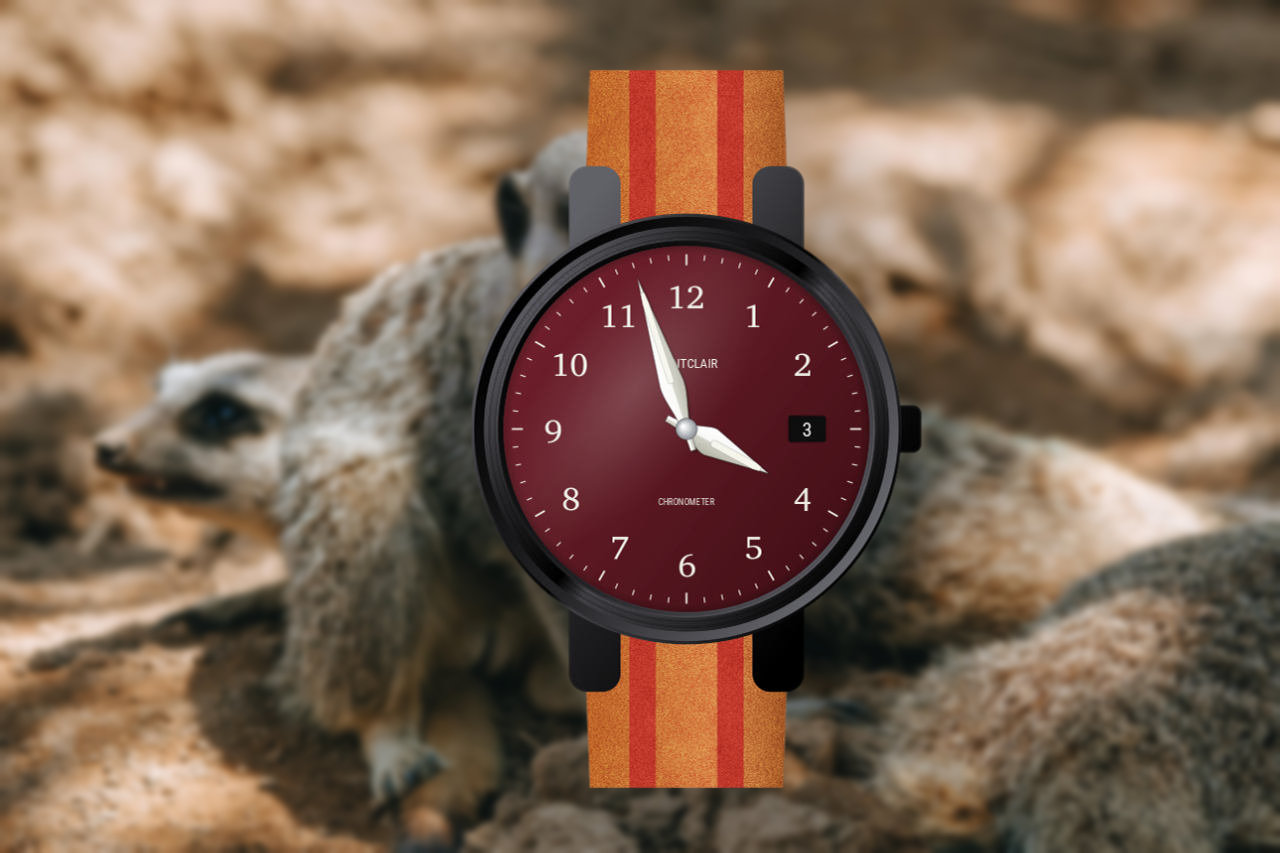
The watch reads 3h57
